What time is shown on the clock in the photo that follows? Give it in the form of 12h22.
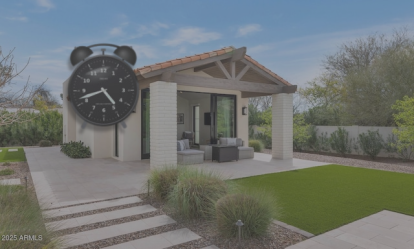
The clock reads 4h42
